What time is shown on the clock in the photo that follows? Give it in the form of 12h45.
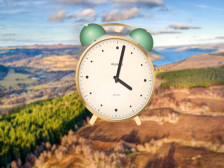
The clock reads 4h02
